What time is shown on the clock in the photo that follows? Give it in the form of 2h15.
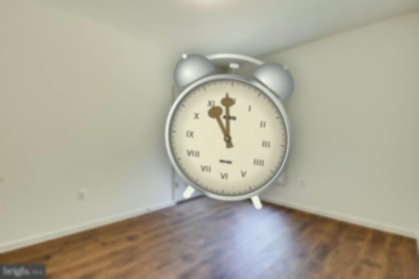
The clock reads 10h59
